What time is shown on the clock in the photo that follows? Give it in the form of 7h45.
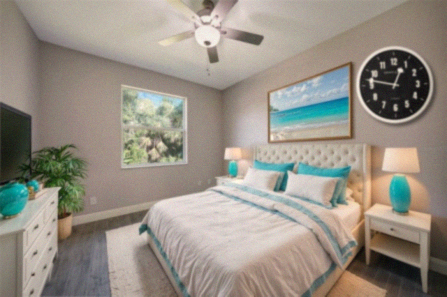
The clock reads 12h47
